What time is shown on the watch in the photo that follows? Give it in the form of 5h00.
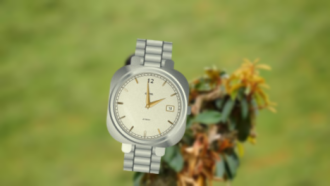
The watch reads 1h59
